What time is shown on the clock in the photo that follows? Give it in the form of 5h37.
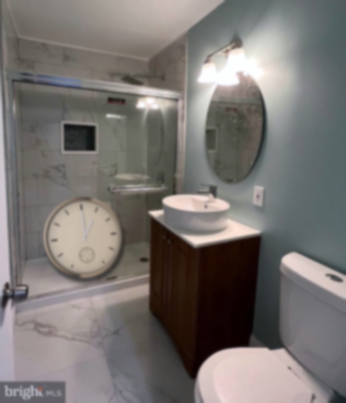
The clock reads 1h00
